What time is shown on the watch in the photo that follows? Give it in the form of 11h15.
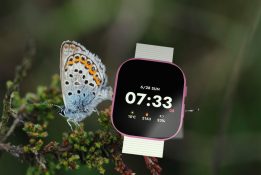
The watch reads 7h33
